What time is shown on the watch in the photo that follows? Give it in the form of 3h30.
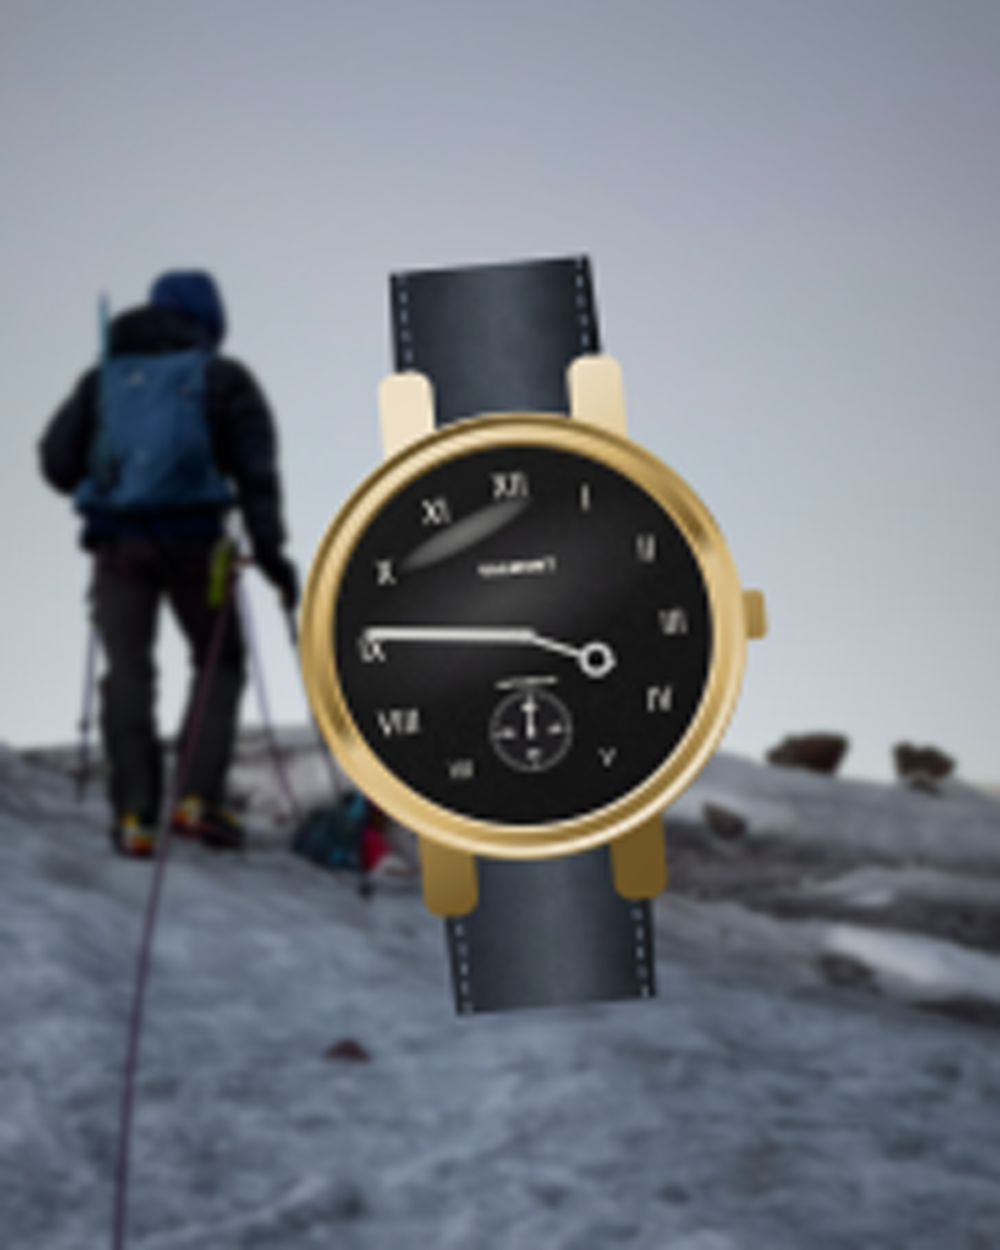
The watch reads 3h46
